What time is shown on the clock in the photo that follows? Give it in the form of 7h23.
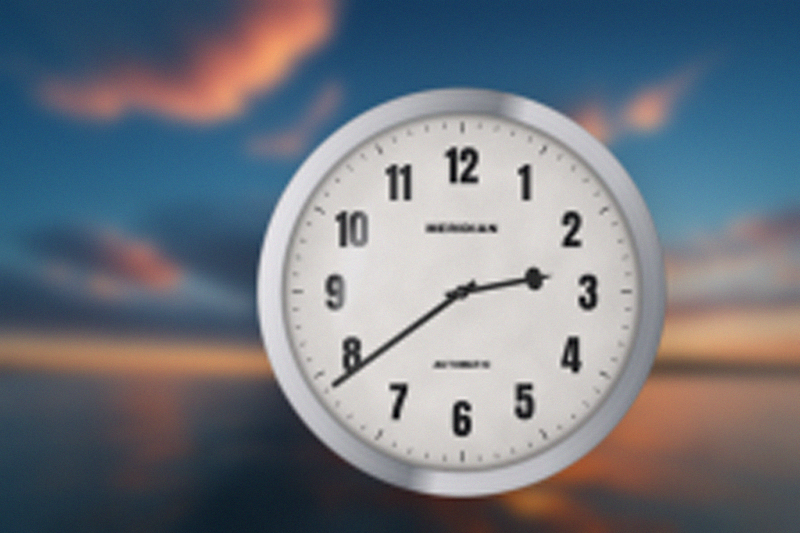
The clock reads 2h39
